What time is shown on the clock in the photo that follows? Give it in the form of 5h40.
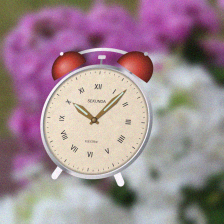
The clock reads 10h07
